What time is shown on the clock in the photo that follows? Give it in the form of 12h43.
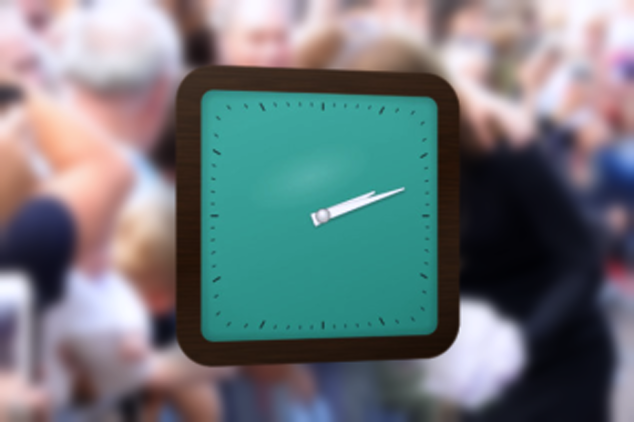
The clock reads 2h12
